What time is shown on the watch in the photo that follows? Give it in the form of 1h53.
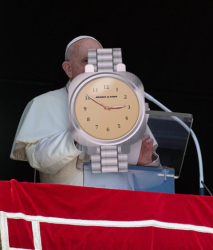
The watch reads 2h51
